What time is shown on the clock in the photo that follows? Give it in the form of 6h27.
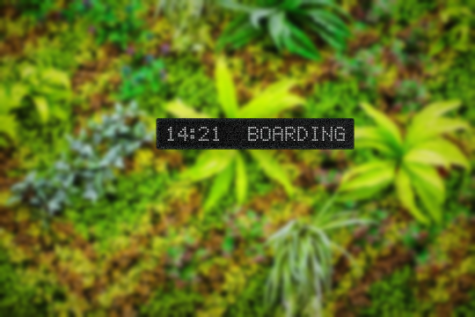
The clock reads 14h21
